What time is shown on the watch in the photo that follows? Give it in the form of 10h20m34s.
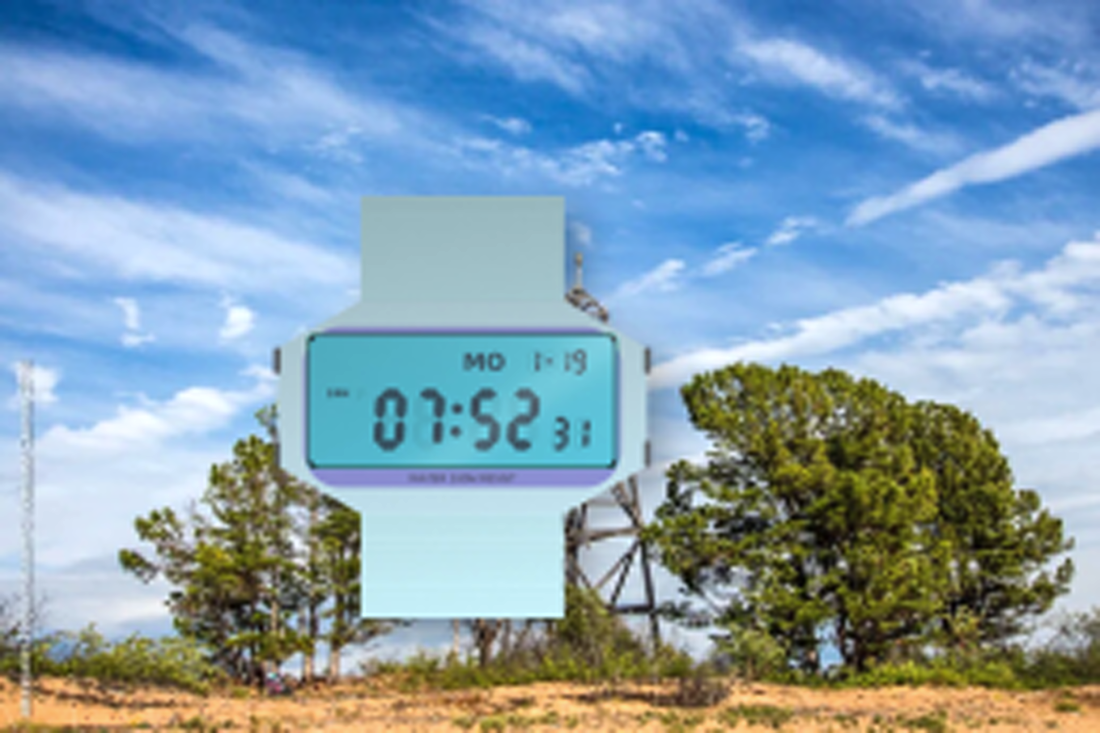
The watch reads 7h52m31s
